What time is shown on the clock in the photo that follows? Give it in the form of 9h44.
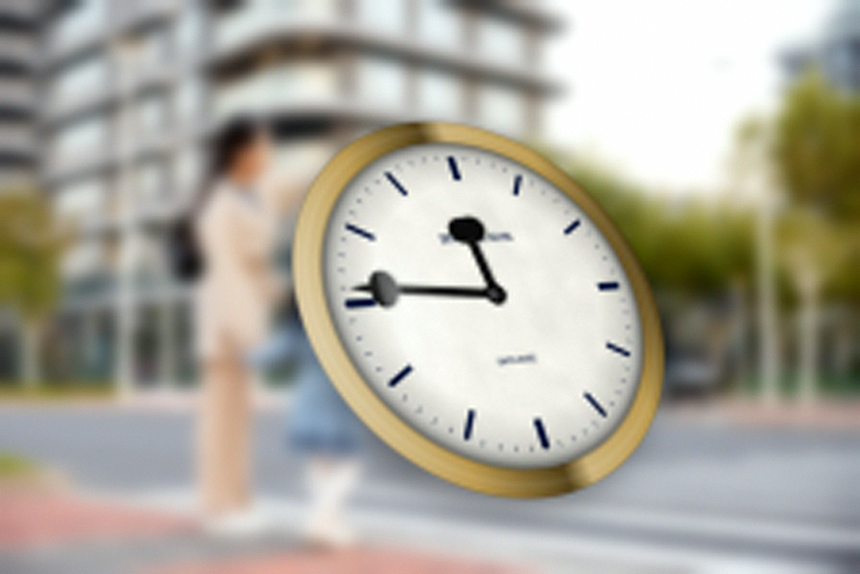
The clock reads 11h46
